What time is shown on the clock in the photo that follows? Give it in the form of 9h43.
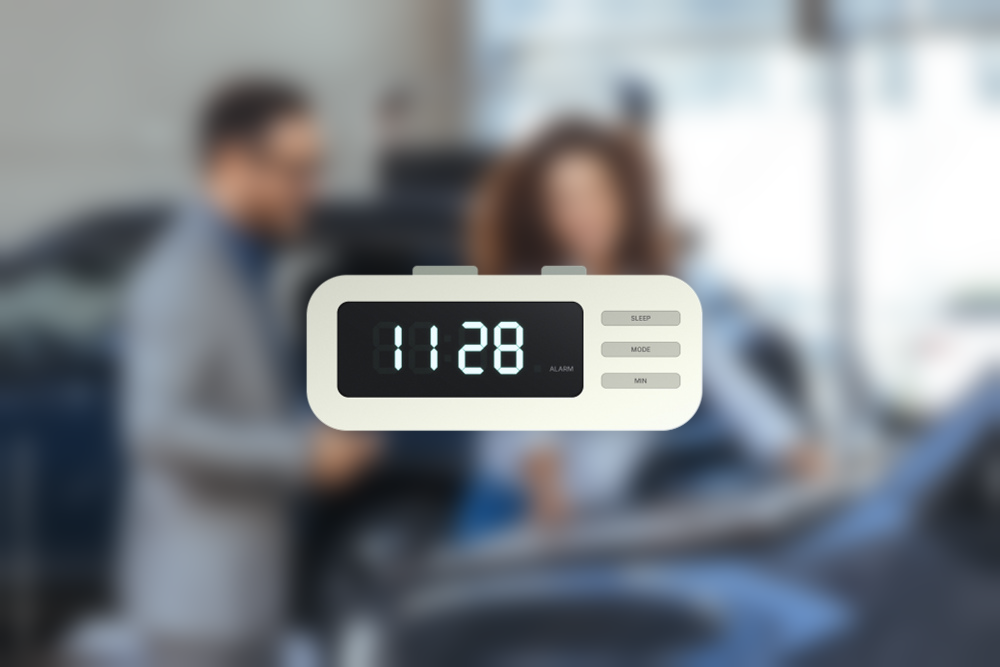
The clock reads 11h28
